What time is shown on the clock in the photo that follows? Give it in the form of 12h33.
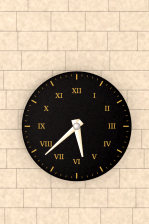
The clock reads 5h38
